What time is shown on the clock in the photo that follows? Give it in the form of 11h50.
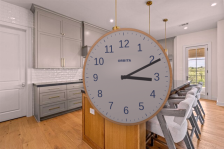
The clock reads 3h11
